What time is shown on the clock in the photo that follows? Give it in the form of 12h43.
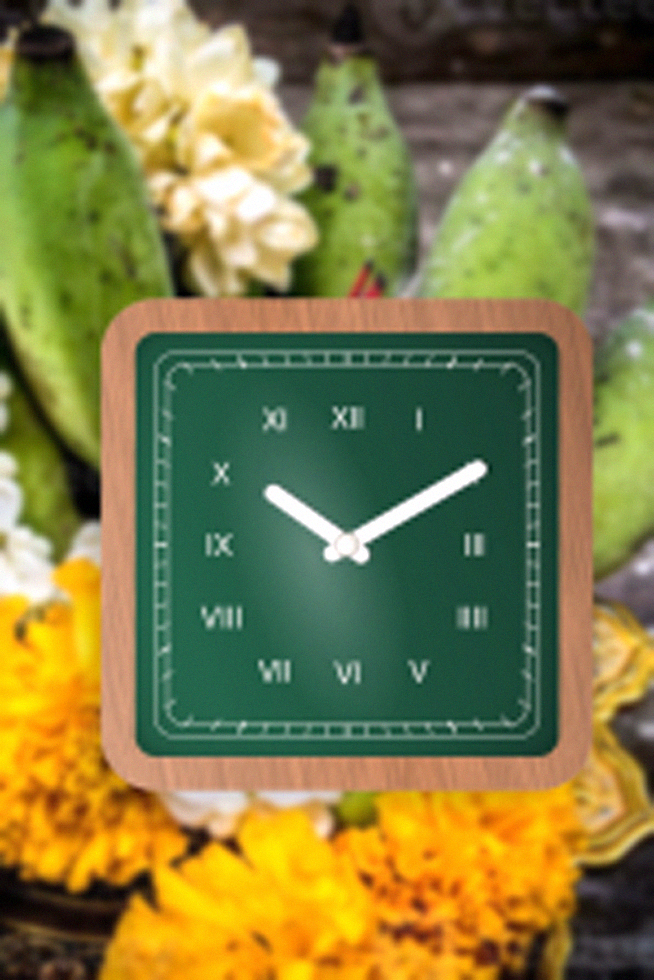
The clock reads 10h10
